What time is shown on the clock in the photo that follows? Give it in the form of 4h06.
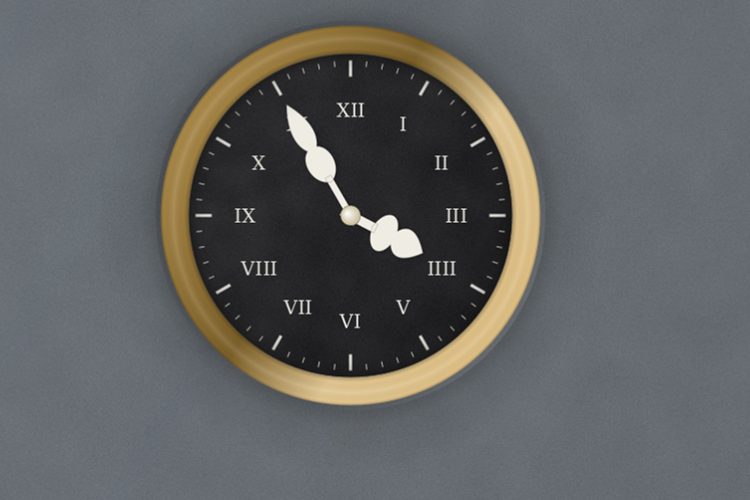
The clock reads 3h55
